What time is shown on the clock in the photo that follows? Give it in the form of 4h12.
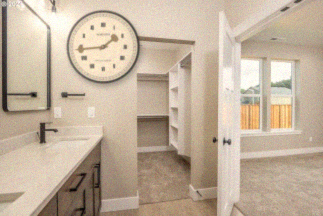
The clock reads 1h44
